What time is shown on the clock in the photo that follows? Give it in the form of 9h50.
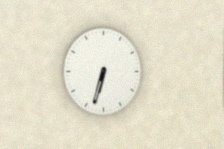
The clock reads 6h33
